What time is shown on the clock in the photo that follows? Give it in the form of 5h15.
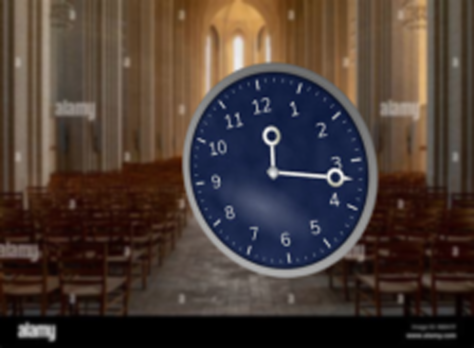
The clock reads 12h17
